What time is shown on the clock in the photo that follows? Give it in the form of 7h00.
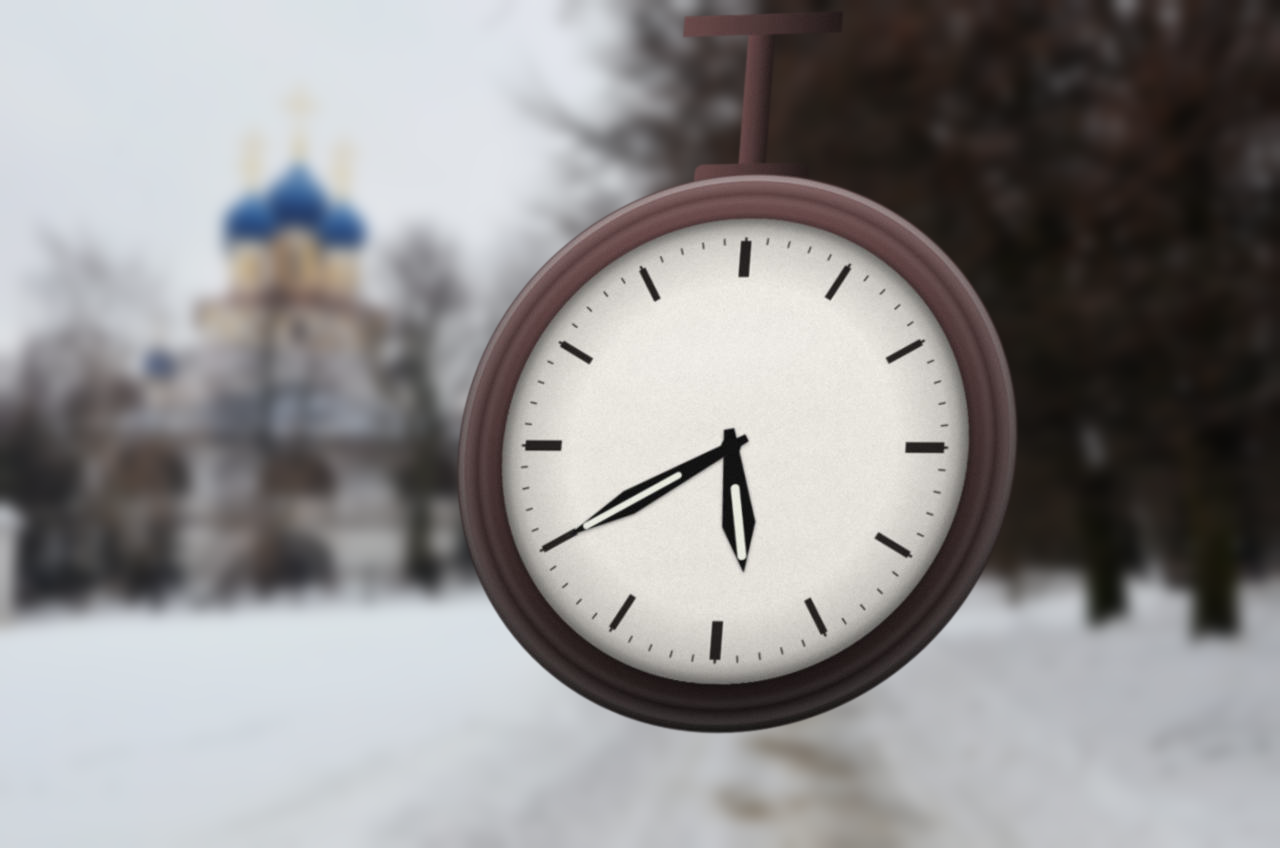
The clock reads 5h40
